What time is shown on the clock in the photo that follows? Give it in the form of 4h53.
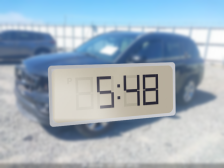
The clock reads 5h48
